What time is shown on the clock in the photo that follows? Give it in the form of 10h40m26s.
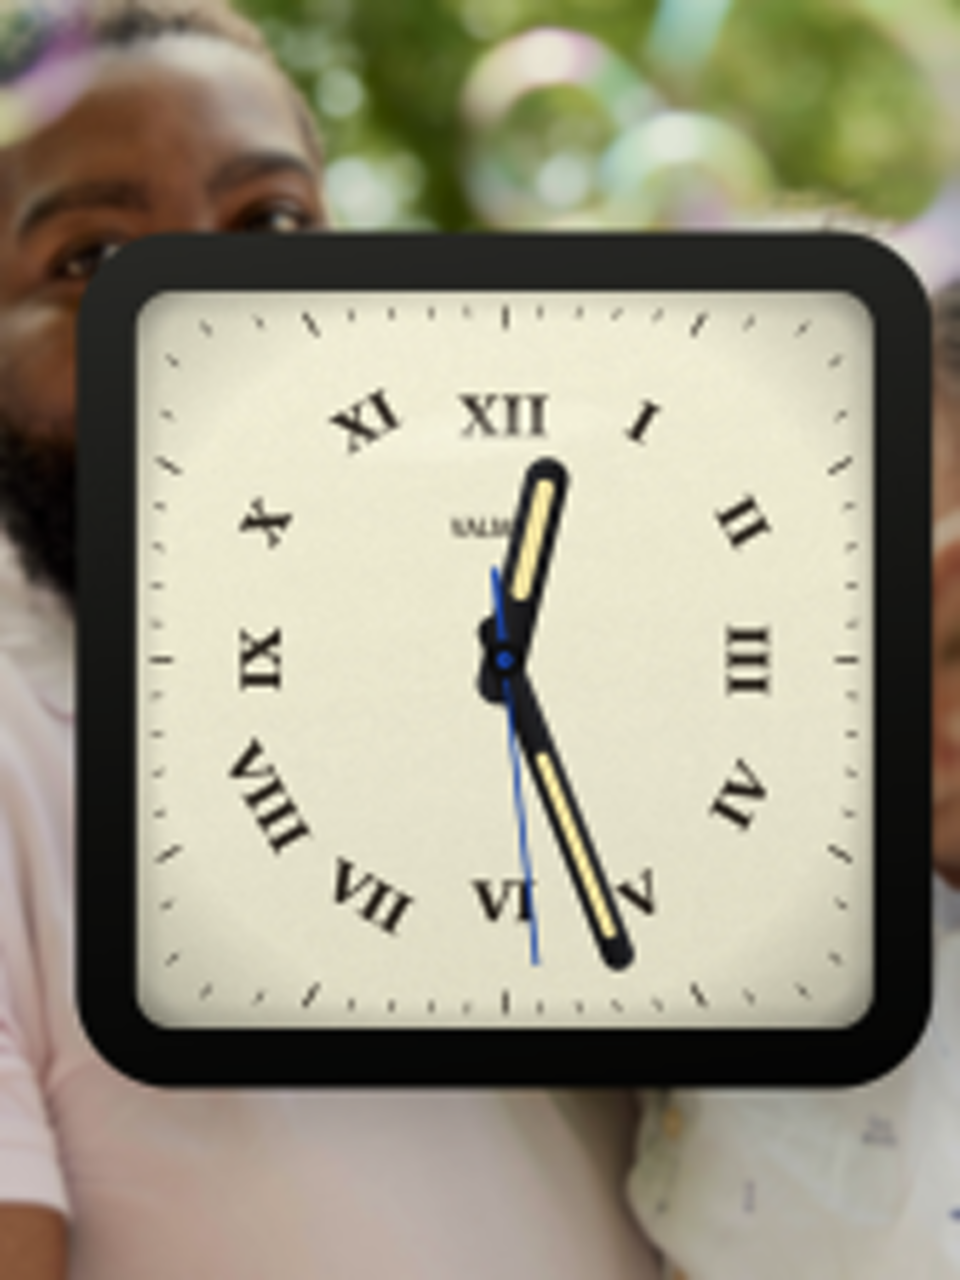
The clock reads 12h26m29s
